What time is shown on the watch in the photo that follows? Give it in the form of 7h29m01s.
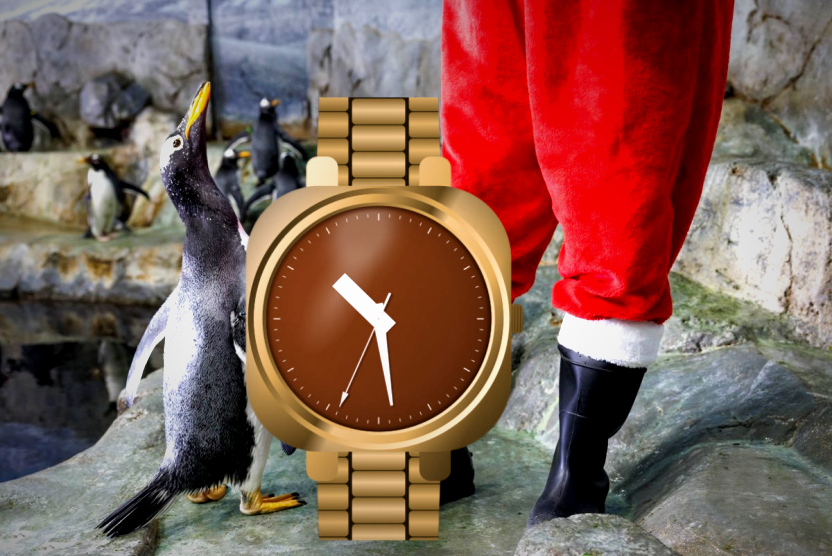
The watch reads 10h28m34s
